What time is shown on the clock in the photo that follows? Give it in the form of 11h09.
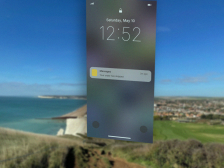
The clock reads 12h52
